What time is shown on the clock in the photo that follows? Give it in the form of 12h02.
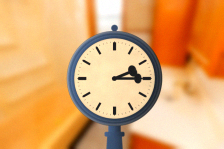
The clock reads 2h15
